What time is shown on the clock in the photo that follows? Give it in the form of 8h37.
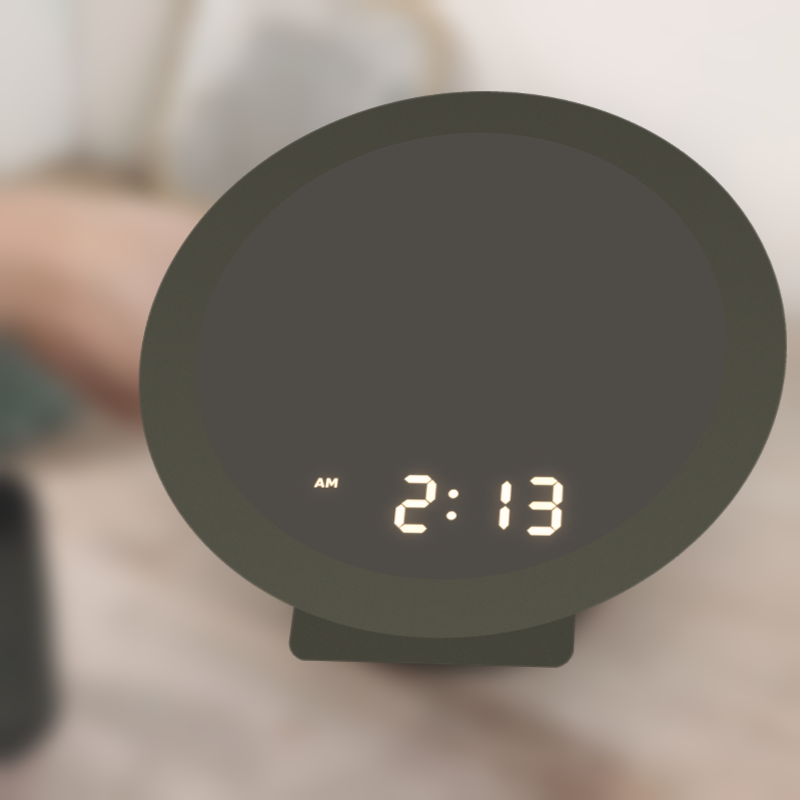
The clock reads 2h13
